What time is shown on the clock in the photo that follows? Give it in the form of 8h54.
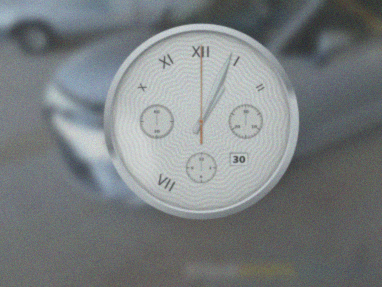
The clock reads 1h04
